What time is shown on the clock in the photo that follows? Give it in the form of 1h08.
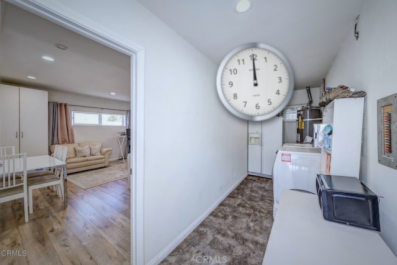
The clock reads 12h00
